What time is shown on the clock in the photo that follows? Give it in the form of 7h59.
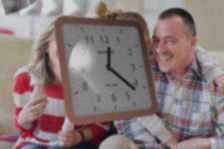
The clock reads 12h22
